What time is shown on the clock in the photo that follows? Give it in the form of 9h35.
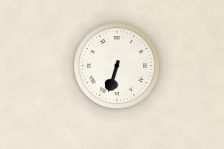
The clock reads 6h33
